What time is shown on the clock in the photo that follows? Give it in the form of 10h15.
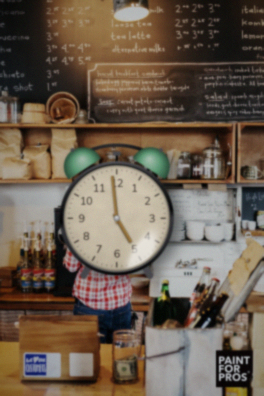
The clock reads 4h59
